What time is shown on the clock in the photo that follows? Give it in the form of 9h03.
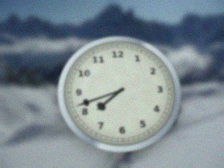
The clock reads 7h42
